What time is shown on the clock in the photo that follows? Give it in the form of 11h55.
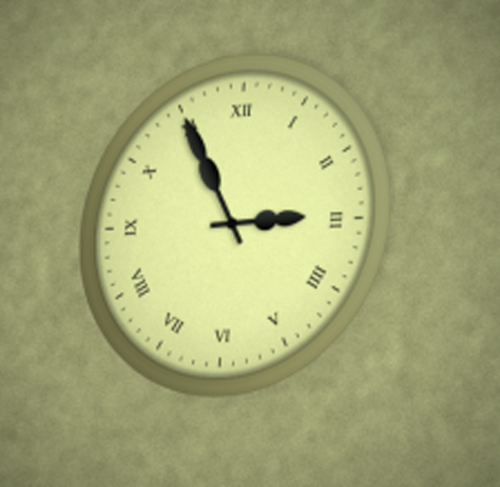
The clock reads 2h55
